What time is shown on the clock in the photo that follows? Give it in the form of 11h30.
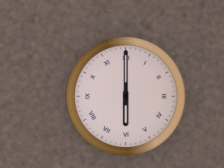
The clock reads 6h00
